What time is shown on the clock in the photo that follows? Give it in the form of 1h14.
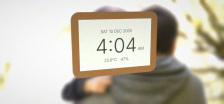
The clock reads 4h04
